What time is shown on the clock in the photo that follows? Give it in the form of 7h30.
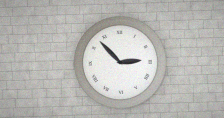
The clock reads 2h53
